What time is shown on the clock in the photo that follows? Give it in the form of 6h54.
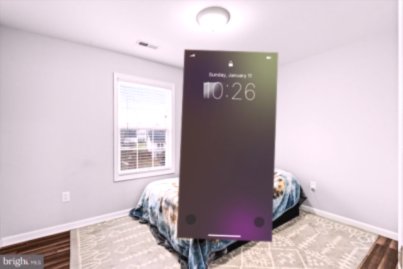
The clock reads 10h26
